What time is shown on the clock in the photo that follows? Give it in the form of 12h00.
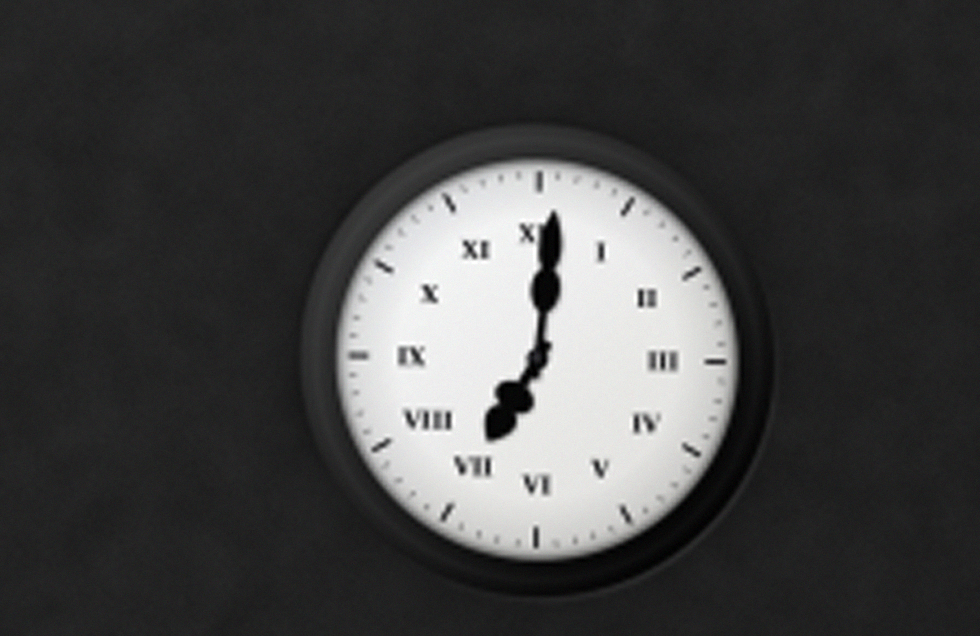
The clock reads 7h01
